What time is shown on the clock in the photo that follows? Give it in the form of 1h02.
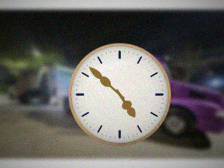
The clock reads 4h52
